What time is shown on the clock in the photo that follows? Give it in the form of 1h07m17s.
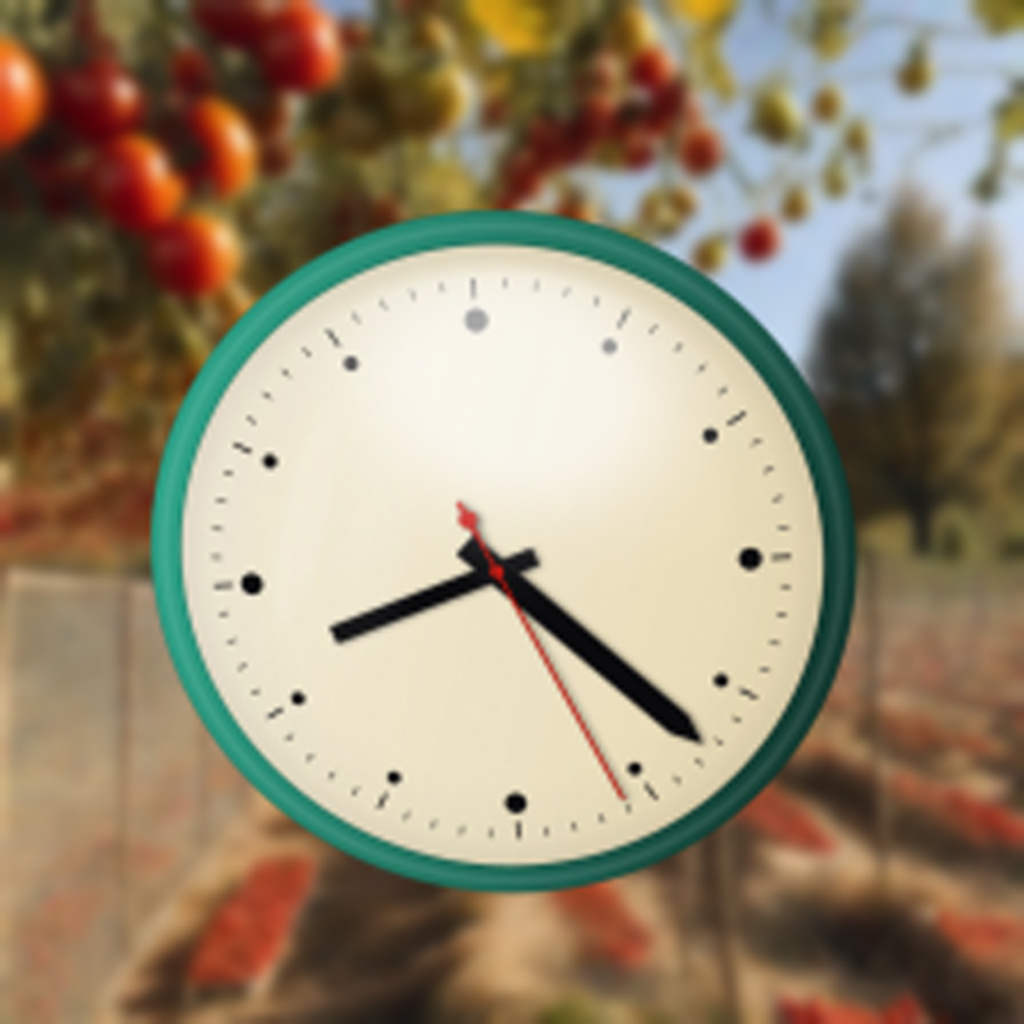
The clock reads 8h22m26s
